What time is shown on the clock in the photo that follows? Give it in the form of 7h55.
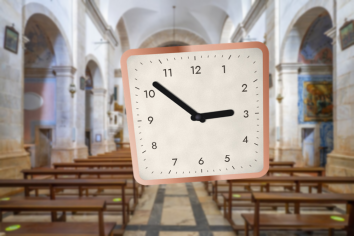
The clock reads 2h52
